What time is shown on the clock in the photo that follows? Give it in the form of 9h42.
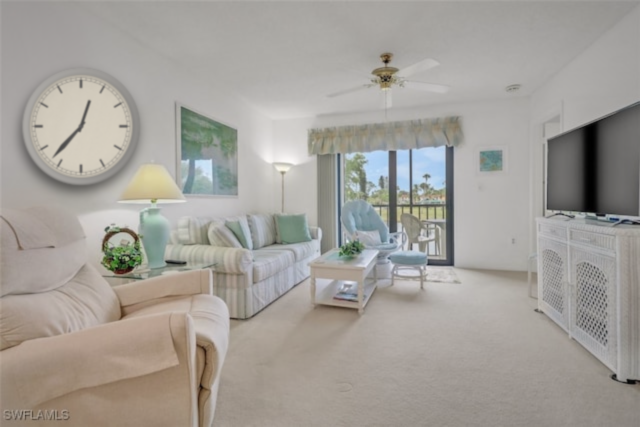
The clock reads 12h37
